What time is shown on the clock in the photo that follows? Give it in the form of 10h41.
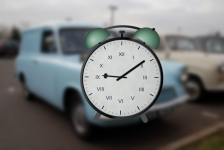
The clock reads 9h09
